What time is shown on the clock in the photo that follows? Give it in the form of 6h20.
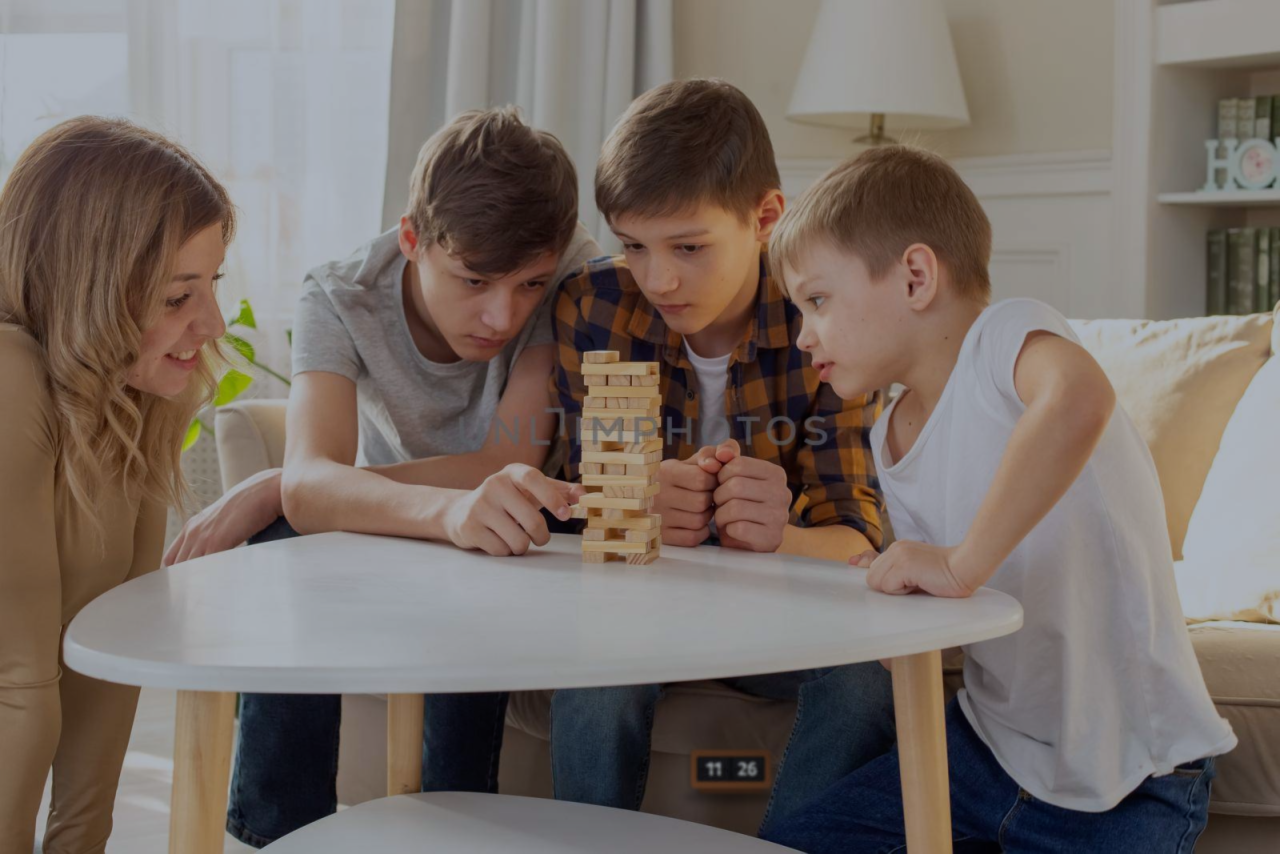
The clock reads 11h26
